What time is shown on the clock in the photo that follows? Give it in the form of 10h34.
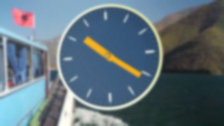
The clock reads 10h21
